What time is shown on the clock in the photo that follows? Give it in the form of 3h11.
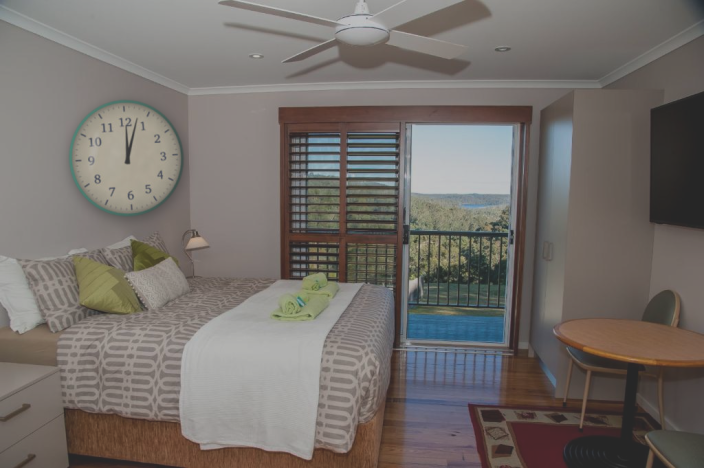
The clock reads 12h03
